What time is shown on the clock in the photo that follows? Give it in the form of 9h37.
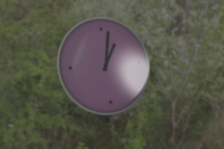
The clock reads 1h02
